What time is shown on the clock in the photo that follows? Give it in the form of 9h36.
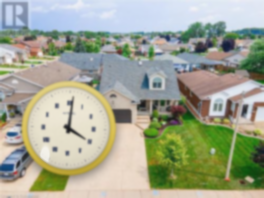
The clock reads 4h01
